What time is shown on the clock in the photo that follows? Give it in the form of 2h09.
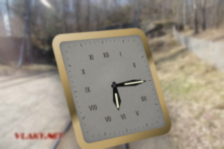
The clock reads 6h15
